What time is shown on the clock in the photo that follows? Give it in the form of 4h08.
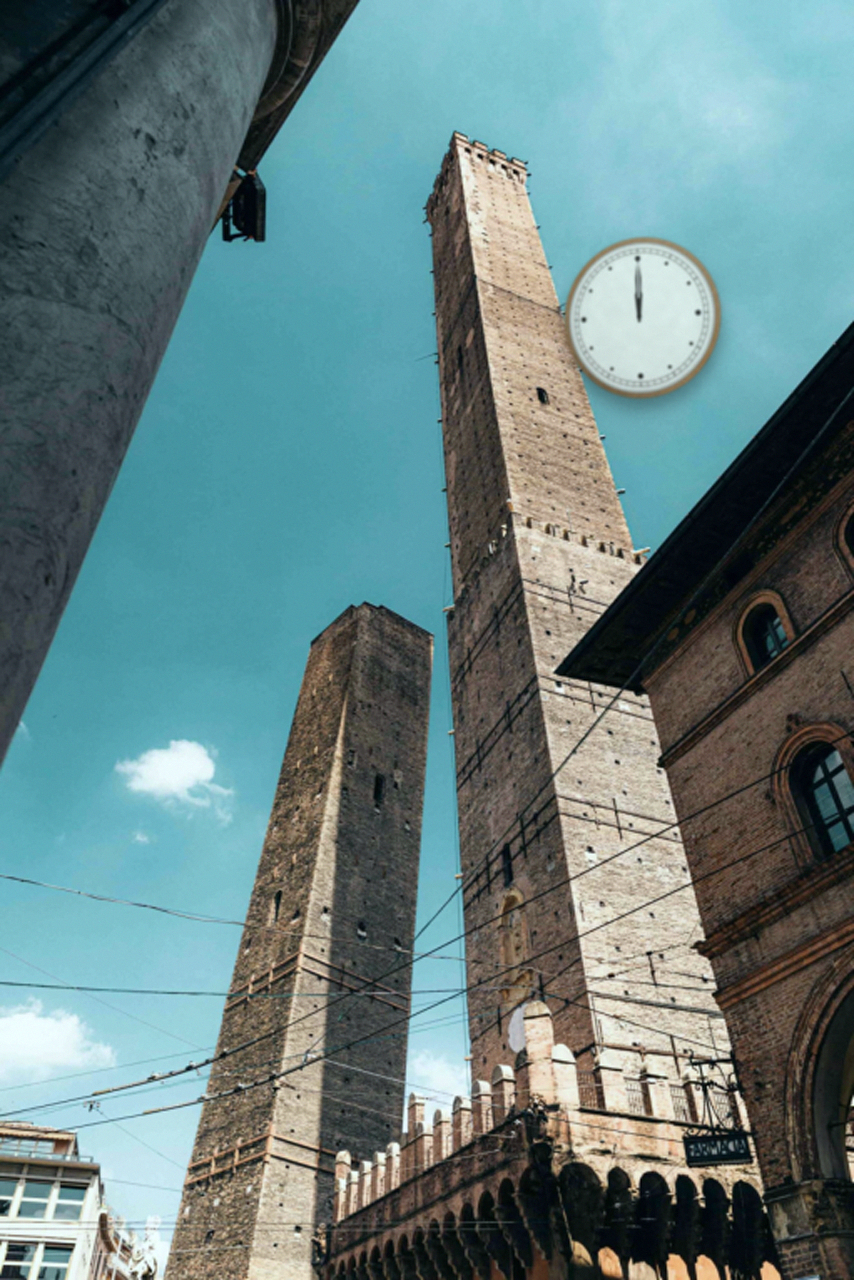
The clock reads 12h00
